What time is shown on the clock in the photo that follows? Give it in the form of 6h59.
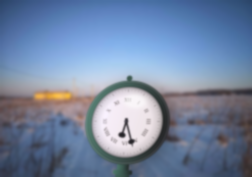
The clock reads 6h27
